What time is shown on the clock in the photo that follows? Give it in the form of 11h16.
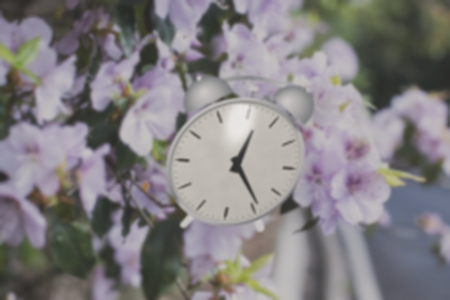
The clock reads 12h24
